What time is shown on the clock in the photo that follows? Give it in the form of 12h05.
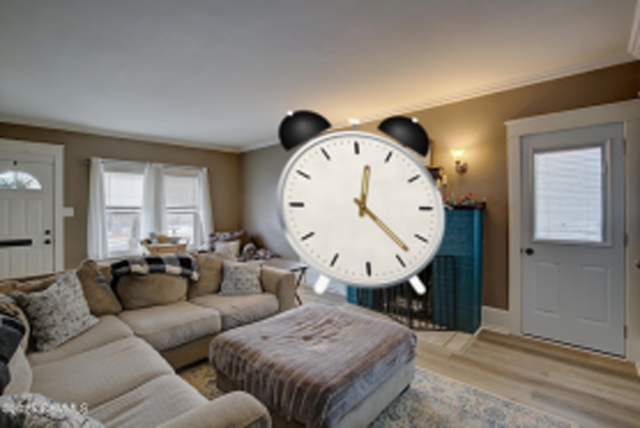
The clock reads 12h23
